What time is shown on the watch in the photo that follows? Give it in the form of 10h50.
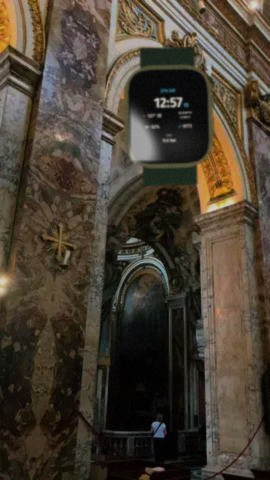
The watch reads 12h57
